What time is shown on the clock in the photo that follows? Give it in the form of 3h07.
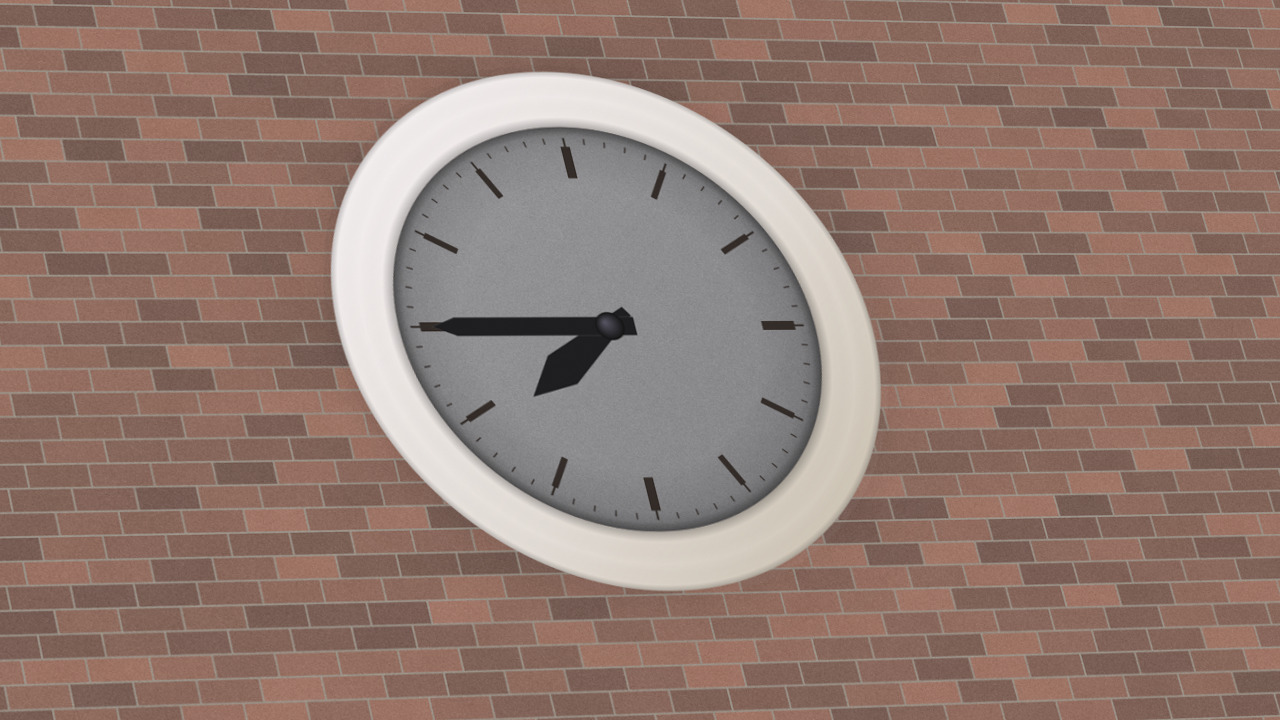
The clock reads 7h45
